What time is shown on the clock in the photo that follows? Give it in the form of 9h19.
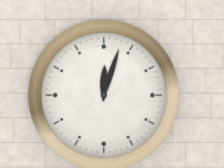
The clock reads 12h03
